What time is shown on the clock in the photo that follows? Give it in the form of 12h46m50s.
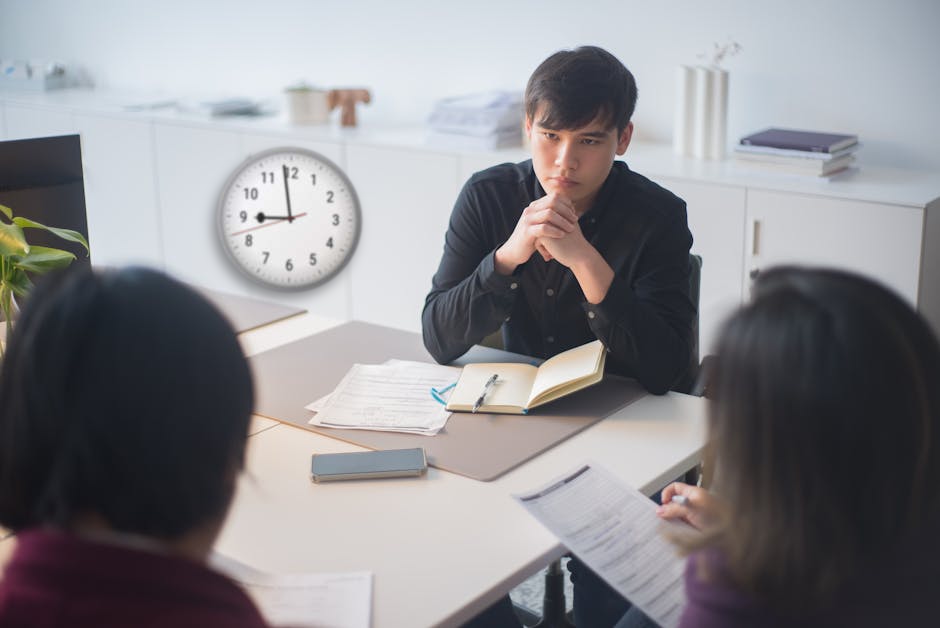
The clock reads 8h58m42s
